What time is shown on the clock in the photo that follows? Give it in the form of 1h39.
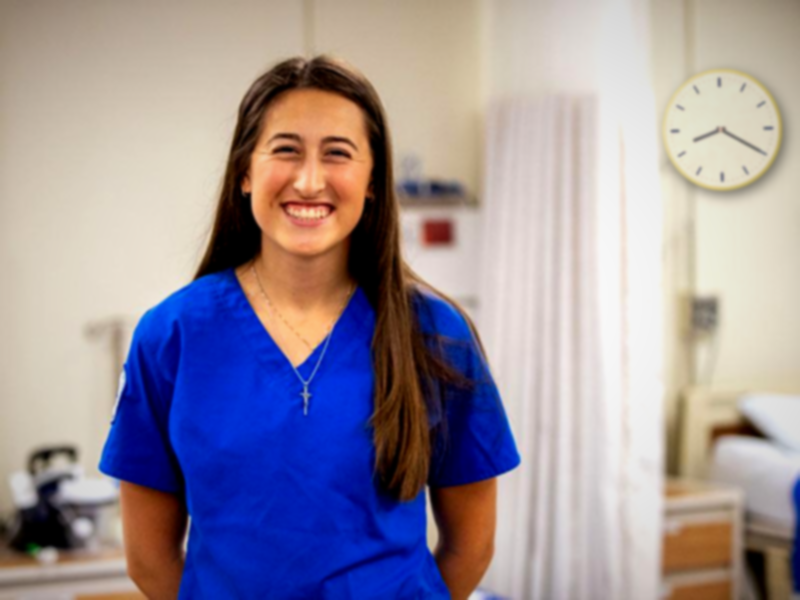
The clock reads 8h20
